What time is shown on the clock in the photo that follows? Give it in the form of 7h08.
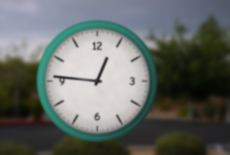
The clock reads 12h46
